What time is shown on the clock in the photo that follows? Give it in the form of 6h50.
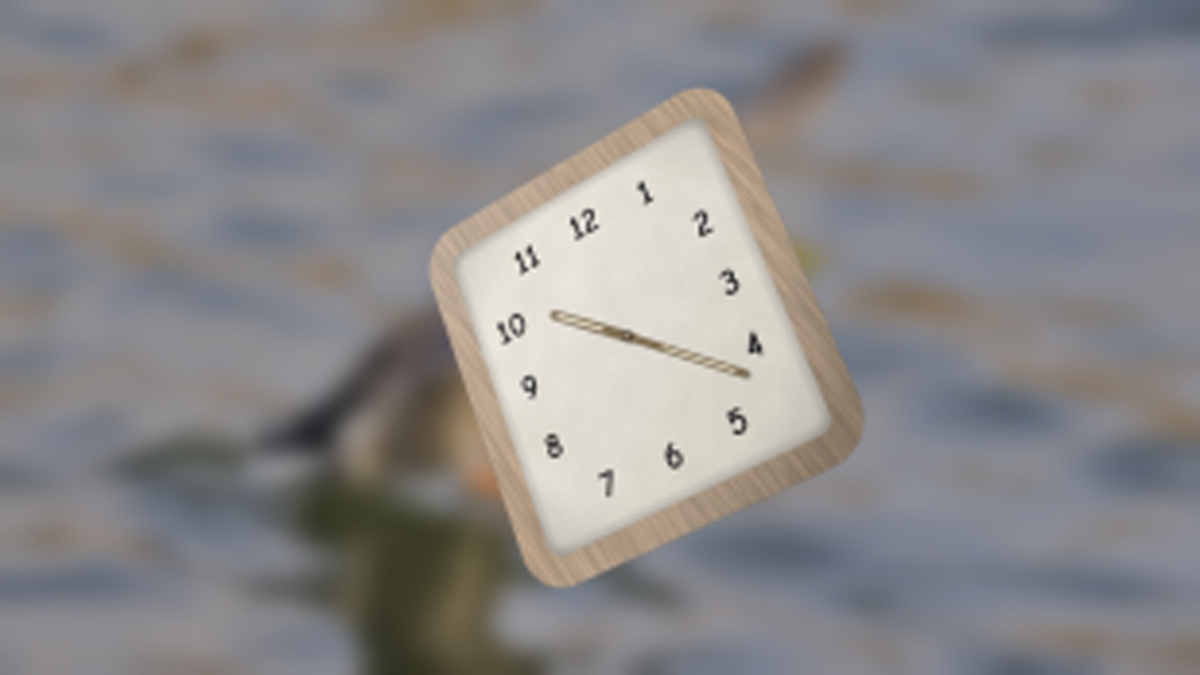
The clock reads 10h22
